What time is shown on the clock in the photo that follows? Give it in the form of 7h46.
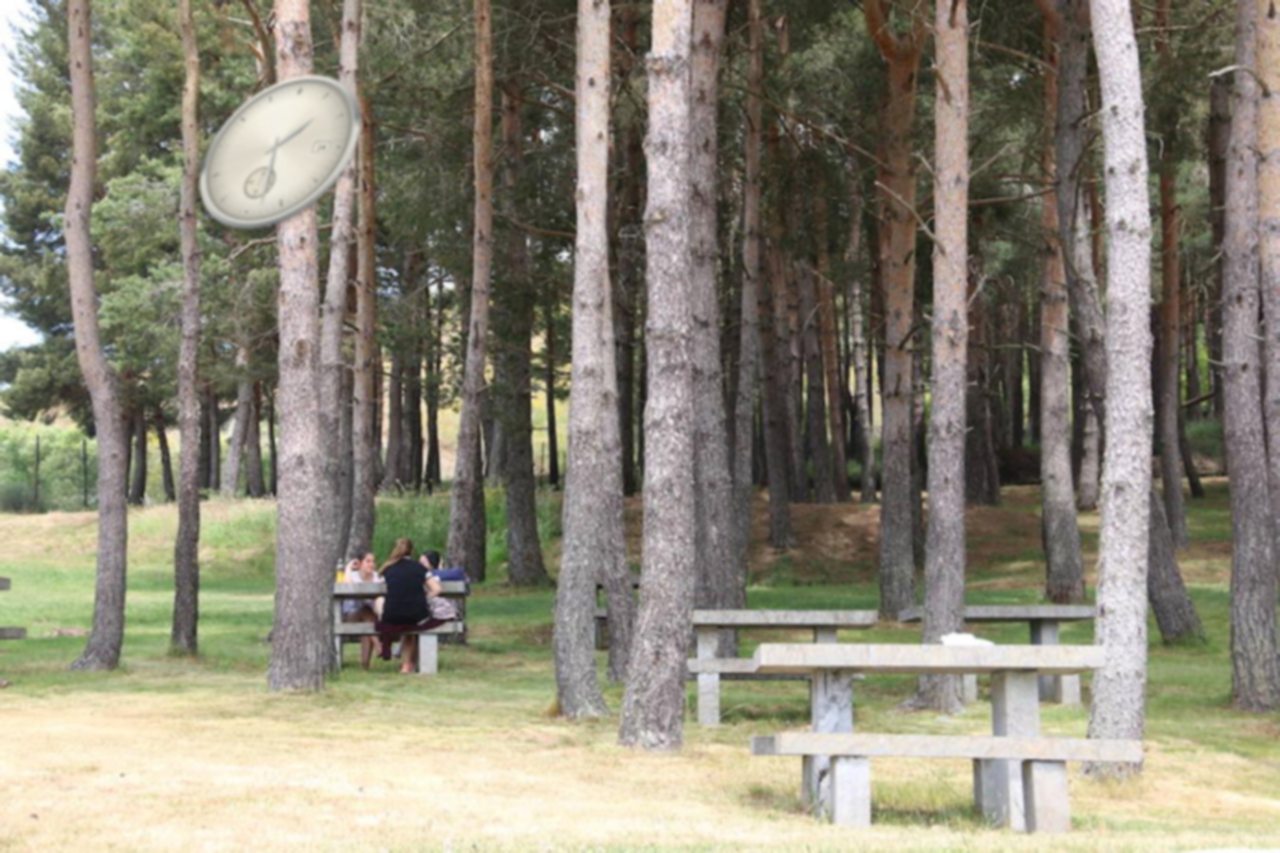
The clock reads 1h28
